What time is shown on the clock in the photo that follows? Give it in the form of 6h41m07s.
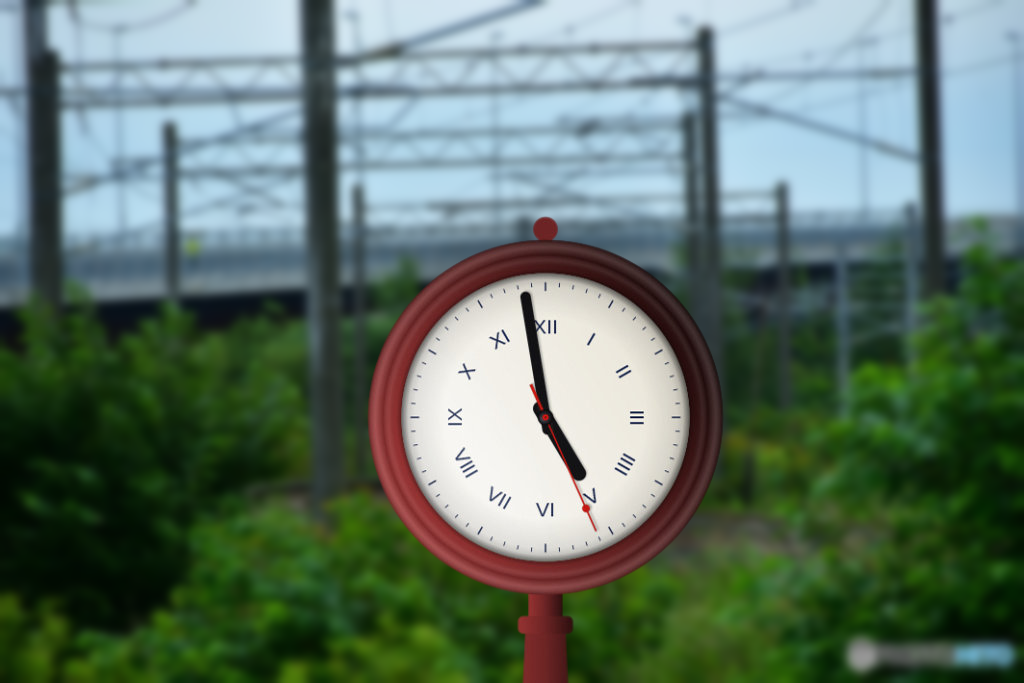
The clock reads 4h58m26s
